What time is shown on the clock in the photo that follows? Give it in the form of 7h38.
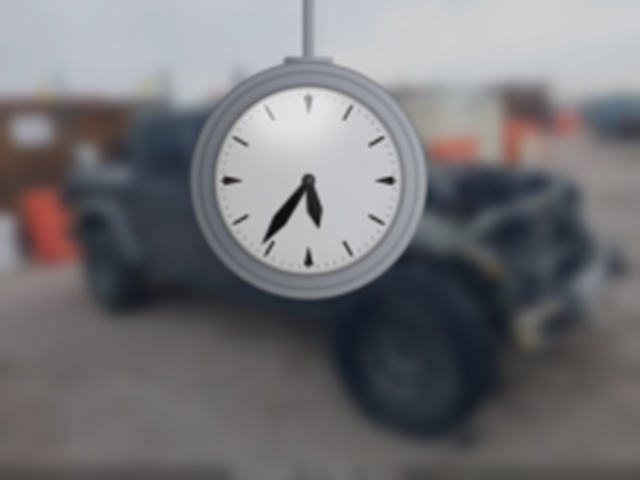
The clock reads 5h36
